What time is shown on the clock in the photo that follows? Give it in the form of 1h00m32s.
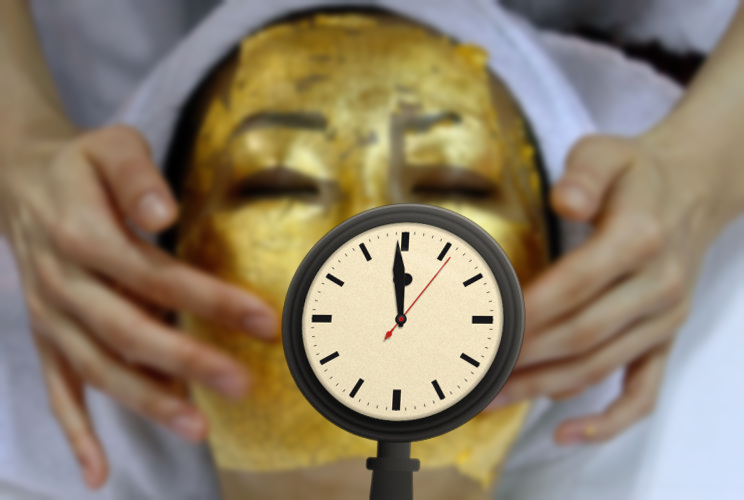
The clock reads 11h59m06s
